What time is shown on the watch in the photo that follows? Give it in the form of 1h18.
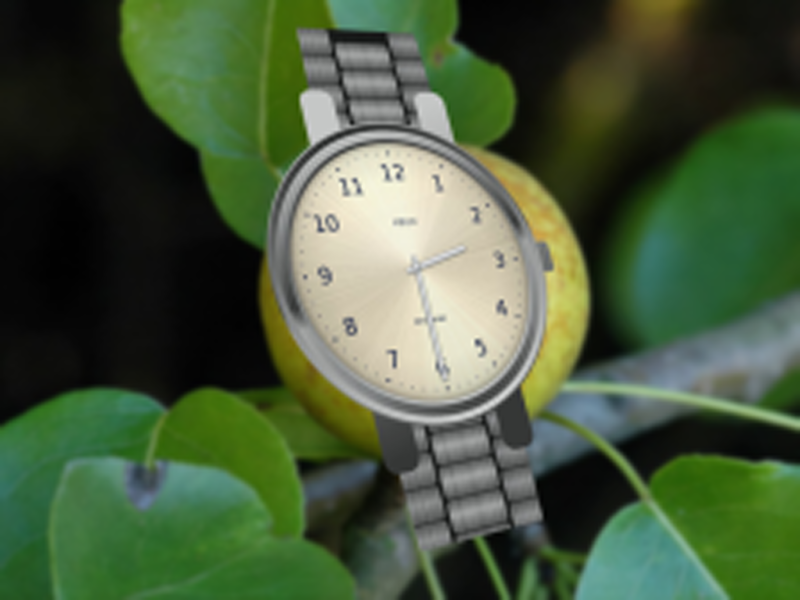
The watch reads 2h30
